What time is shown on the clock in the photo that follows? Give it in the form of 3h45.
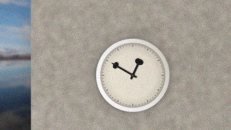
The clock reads 12h50
